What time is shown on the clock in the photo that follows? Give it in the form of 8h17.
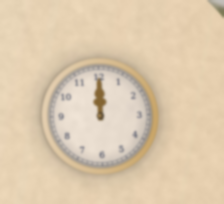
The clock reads 12h00
